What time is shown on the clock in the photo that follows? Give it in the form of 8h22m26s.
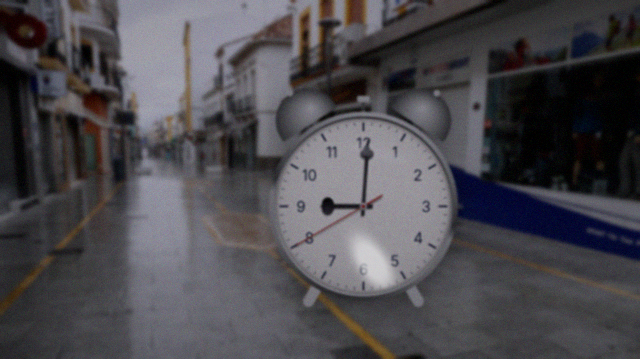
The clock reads 9h00m40s
